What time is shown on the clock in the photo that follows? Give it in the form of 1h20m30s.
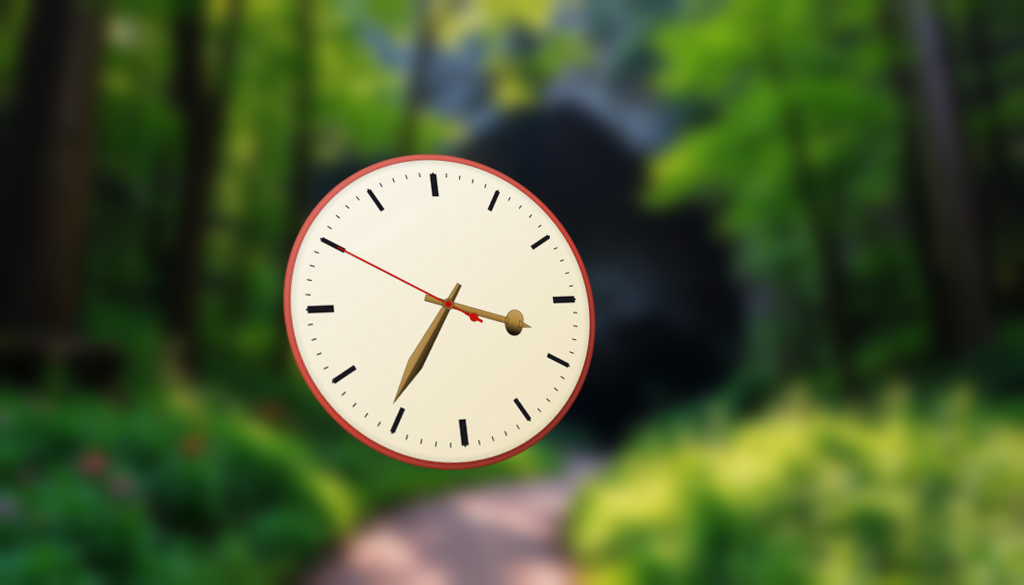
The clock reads 3h35m50s
